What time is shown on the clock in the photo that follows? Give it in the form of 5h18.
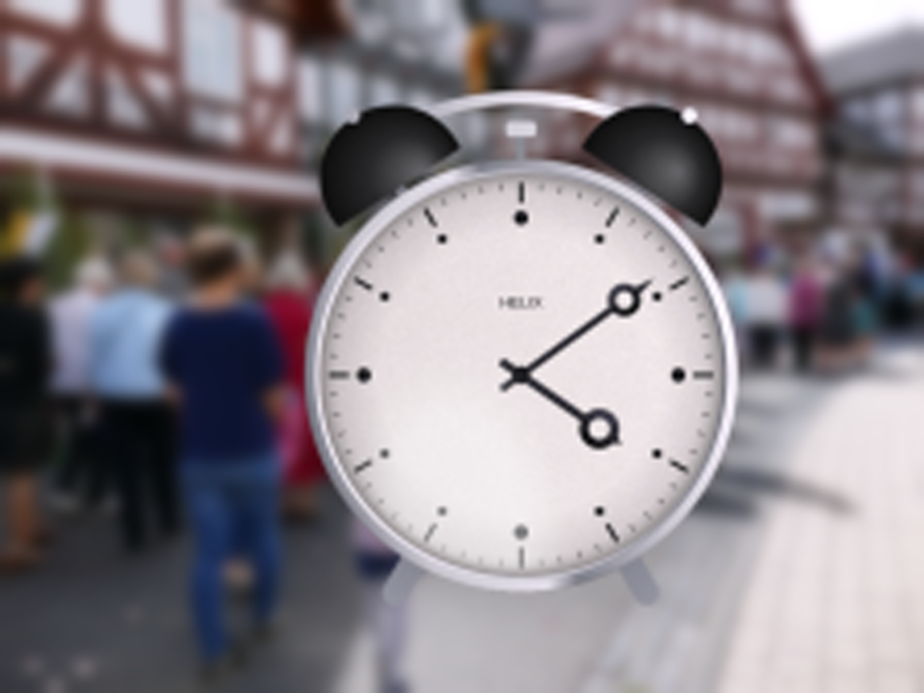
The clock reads 4h09
